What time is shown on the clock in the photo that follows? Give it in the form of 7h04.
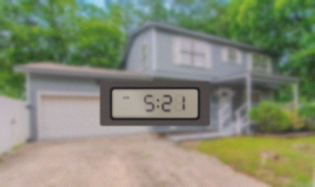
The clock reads 5h21
